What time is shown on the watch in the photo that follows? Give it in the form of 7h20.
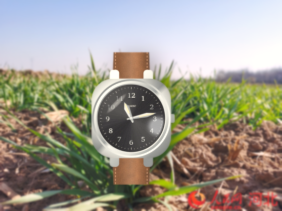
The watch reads 11h13
